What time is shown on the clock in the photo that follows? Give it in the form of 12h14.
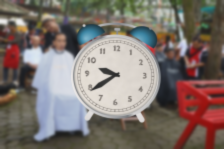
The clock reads 9h39
